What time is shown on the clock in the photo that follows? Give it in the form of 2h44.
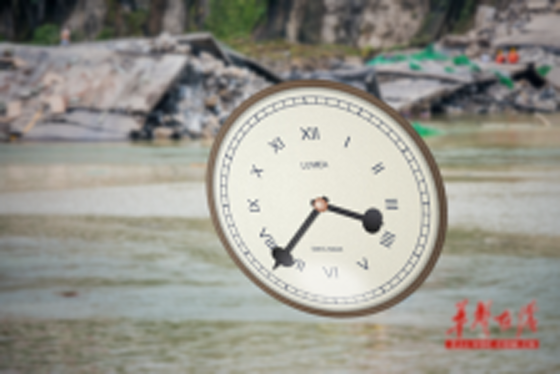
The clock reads 3h37
